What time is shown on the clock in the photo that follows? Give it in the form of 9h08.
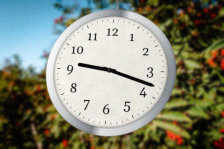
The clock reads 9h18
